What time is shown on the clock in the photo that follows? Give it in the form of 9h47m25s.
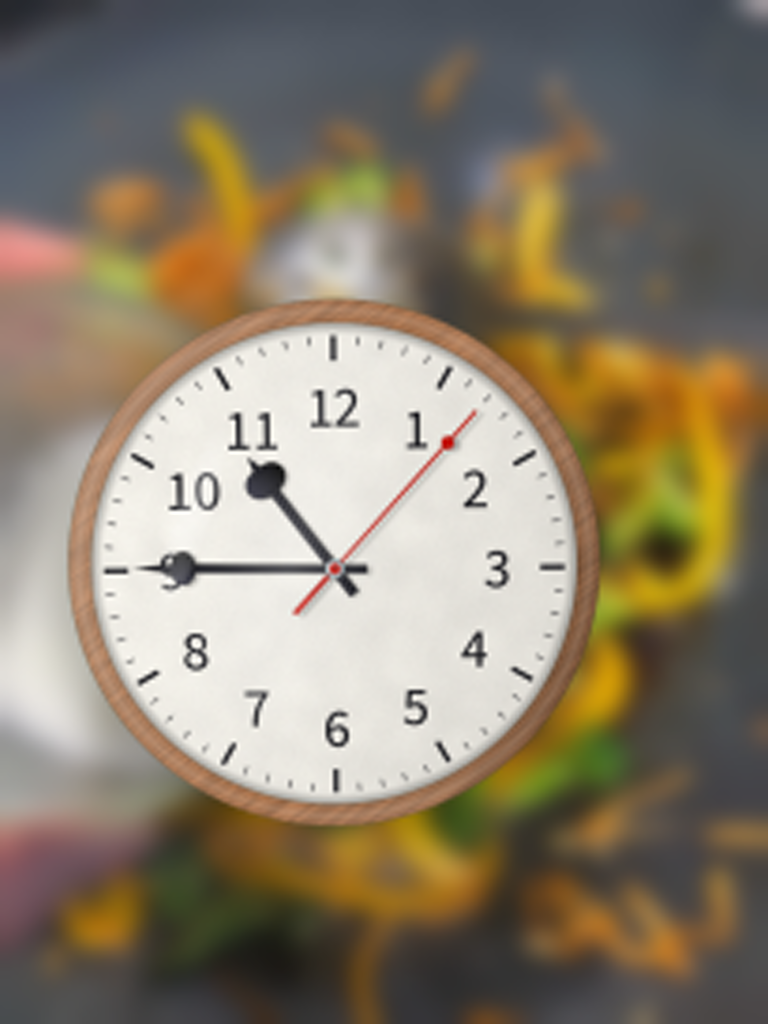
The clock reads 10h45m07s
